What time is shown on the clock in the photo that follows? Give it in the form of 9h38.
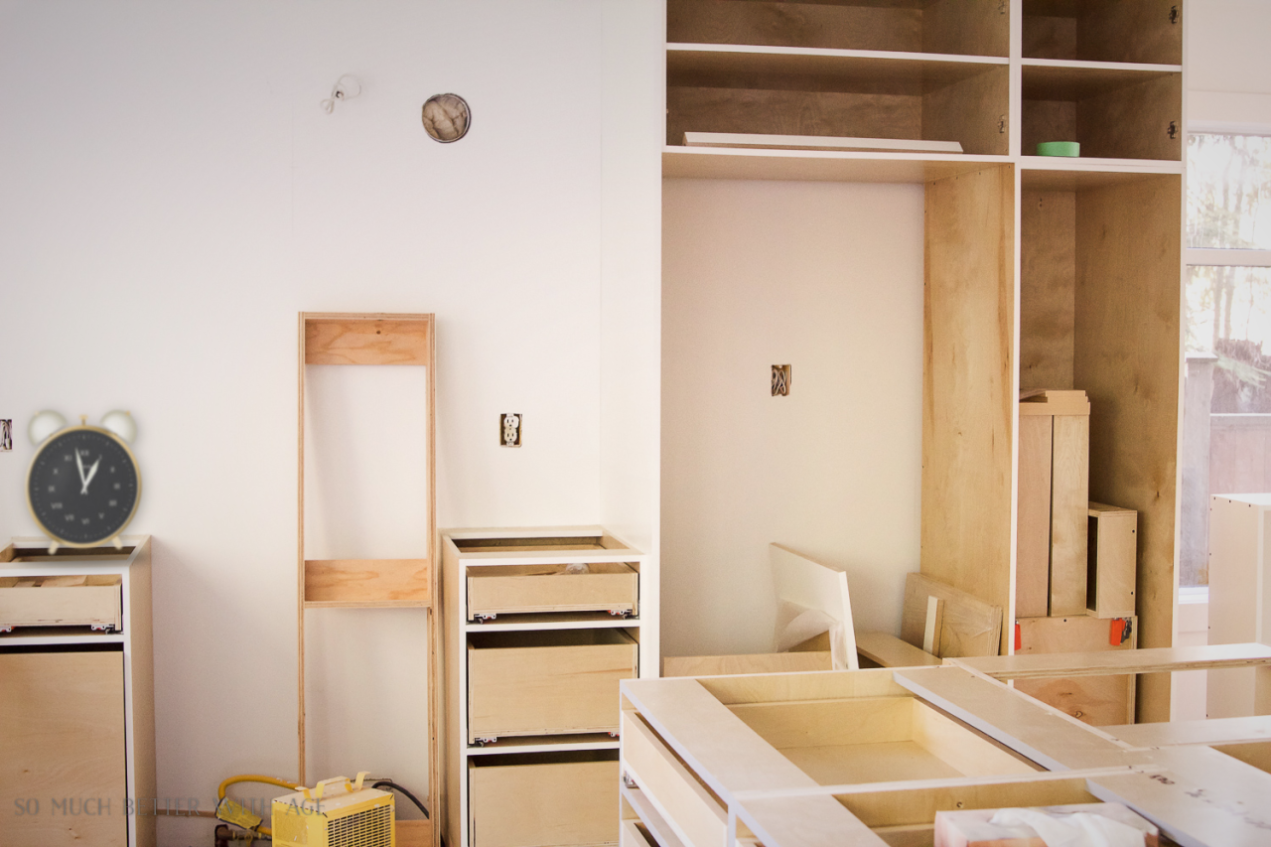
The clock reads 12h58
